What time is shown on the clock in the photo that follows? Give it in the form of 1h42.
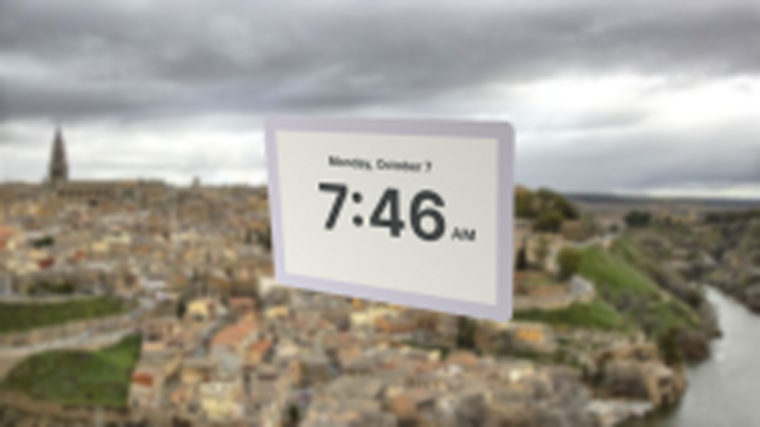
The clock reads 7h46
